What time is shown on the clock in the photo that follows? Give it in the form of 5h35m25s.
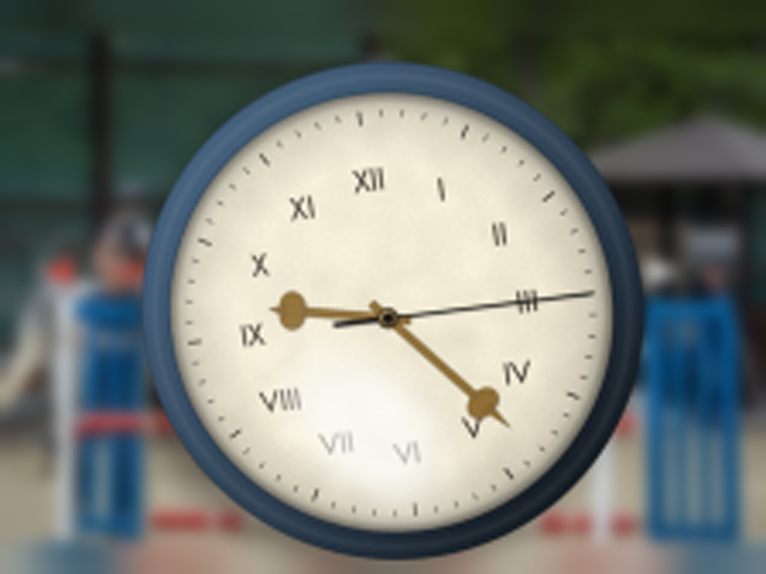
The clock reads 9h23m15s
